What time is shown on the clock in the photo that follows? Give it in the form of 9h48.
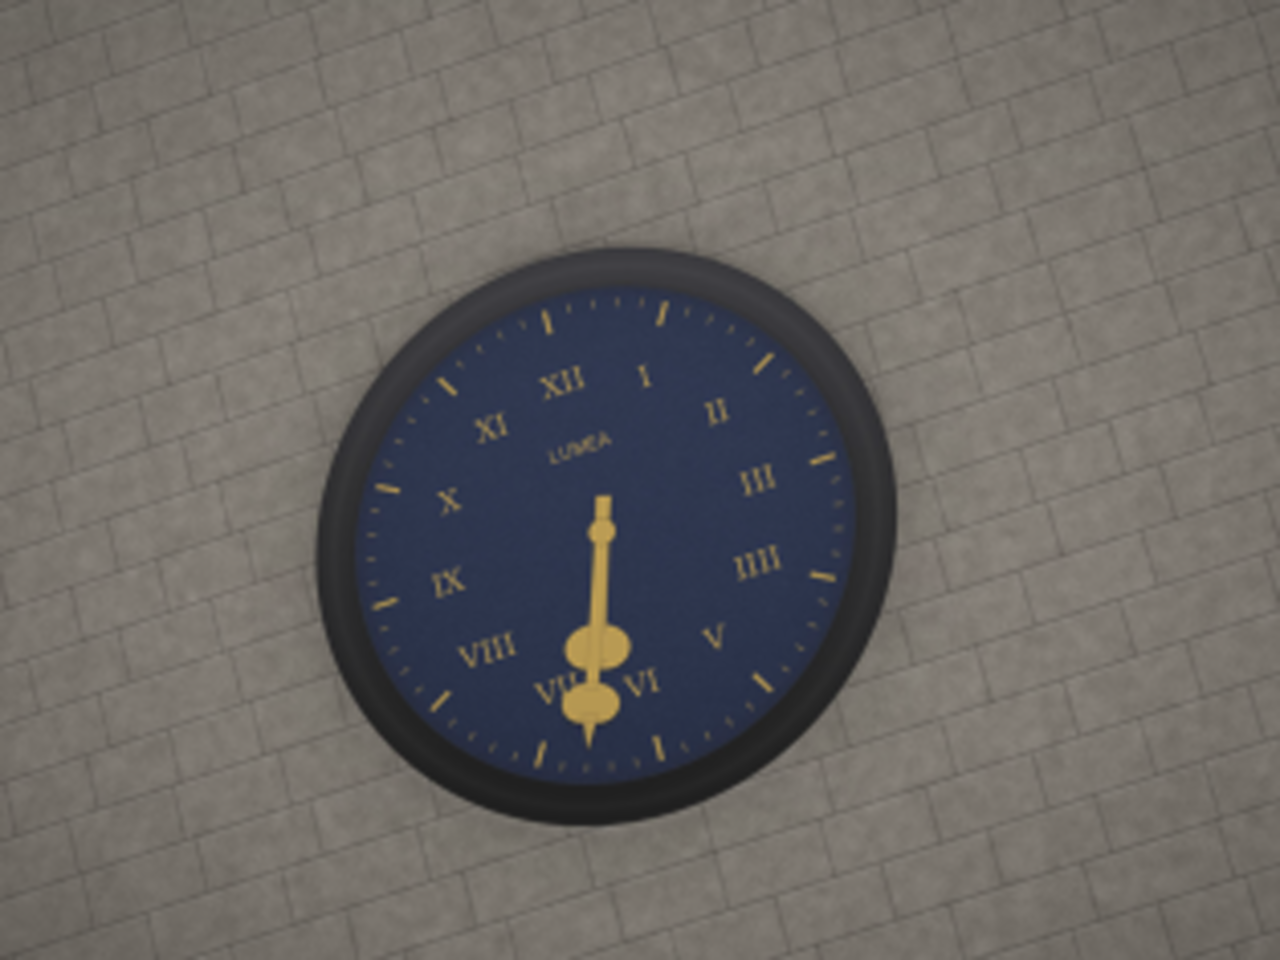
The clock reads 6h33
